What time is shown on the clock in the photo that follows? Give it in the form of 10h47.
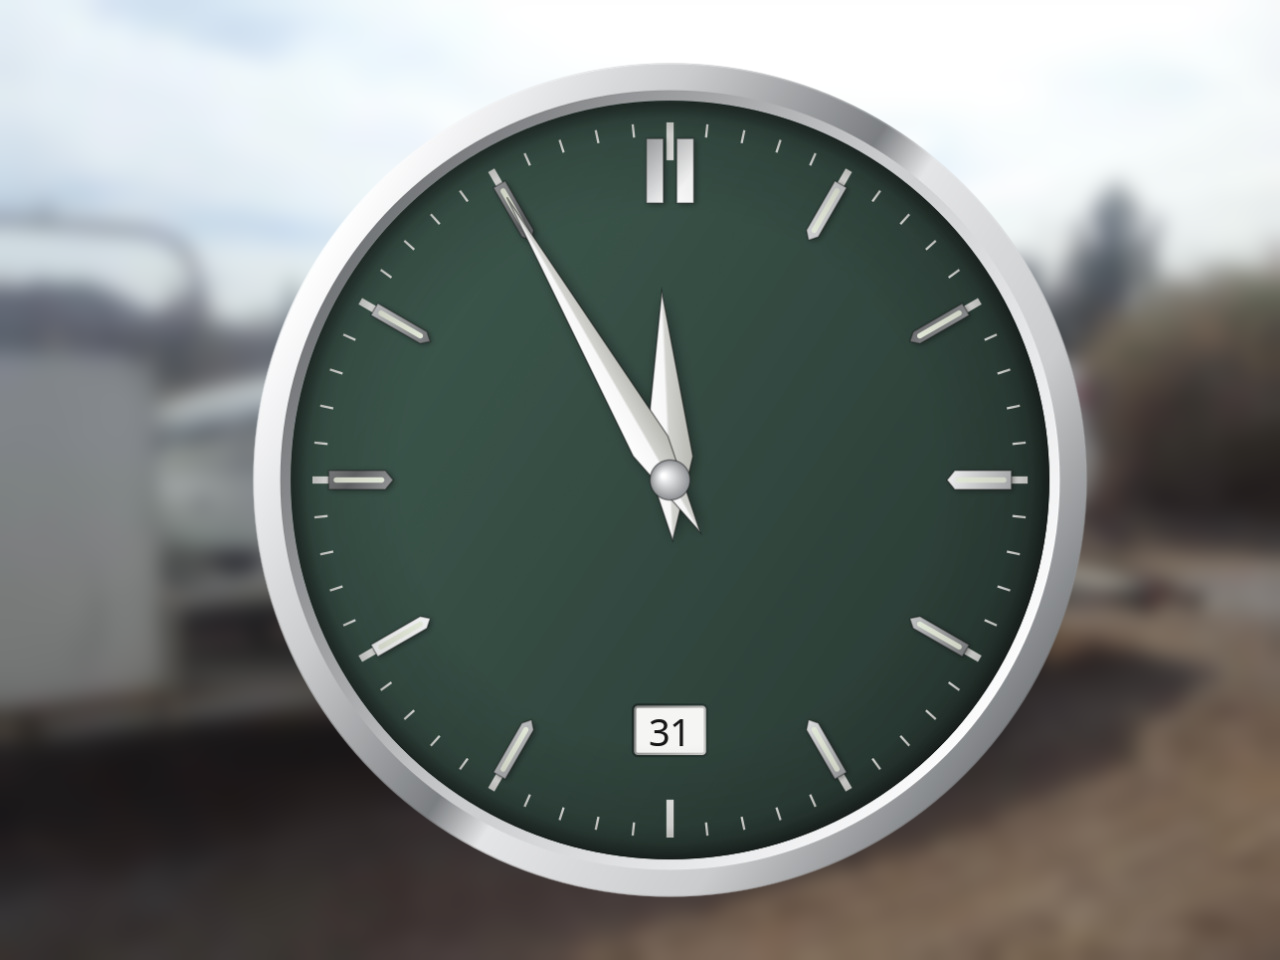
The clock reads 11h55
